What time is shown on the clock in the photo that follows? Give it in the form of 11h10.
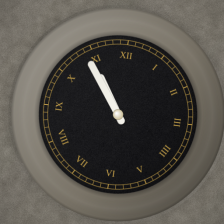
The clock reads 10h54
